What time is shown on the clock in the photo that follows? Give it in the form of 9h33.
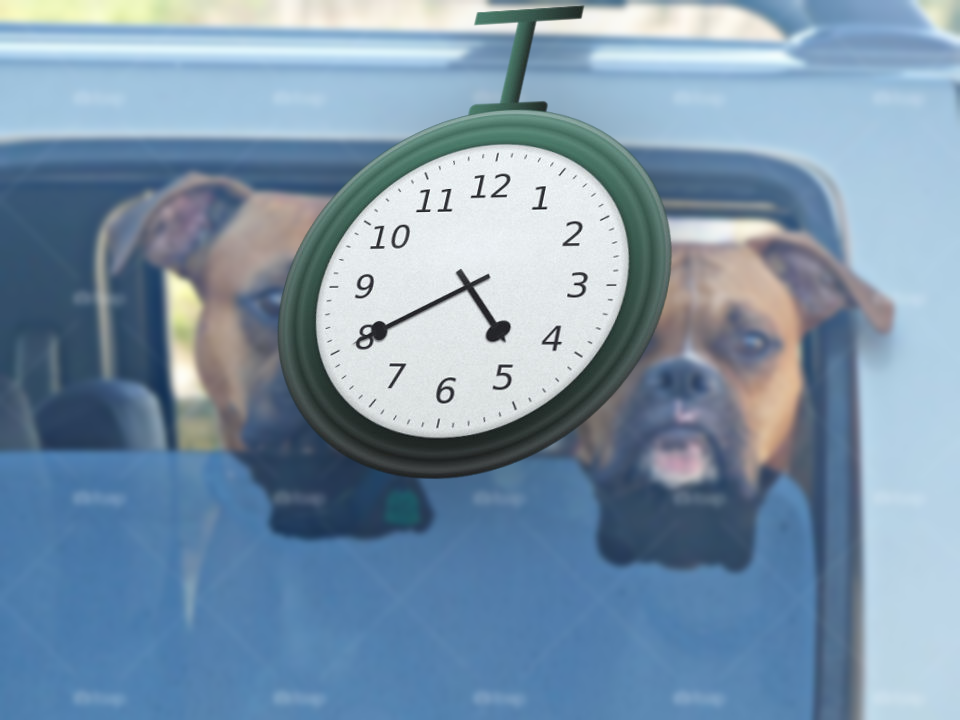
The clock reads 4h40
